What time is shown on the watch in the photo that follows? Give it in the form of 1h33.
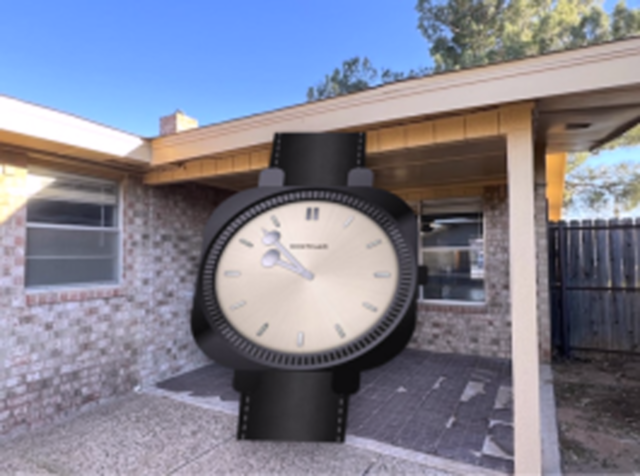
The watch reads 9h53
